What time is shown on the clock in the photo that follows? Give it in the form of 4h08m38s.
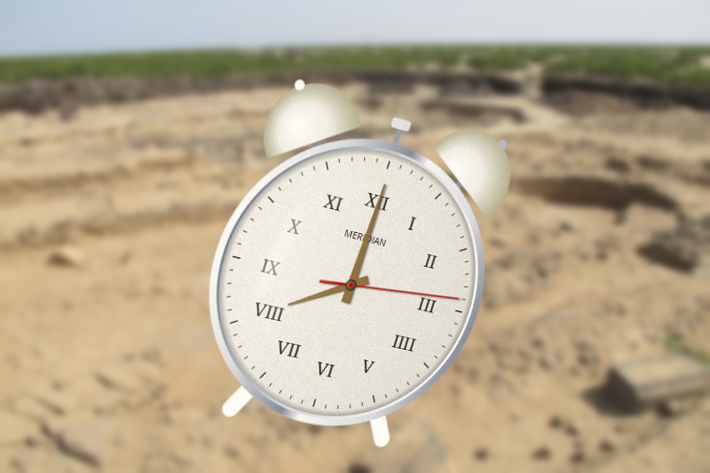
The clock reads 8h00m14s
